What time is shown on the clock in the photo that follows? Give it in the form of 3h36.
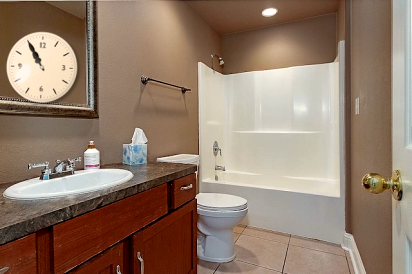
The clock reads 10h55
